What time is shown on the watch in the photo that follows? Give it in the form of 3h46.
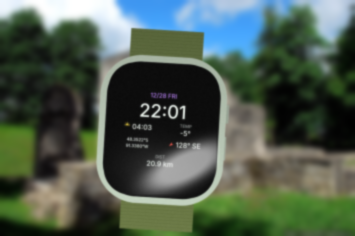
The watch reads 22h01
